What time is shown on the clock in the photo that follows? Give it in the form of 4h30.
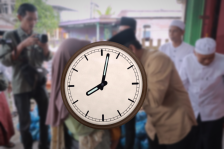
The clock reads 8h02
